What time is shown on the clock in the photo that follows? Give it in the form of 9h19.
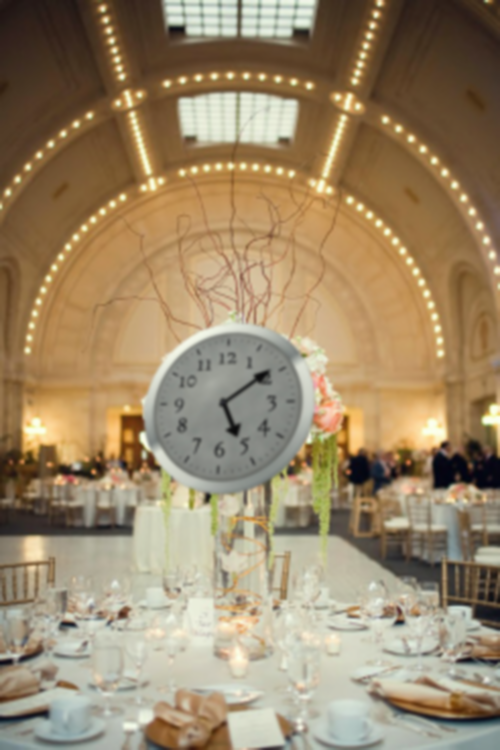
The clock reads 5h09
